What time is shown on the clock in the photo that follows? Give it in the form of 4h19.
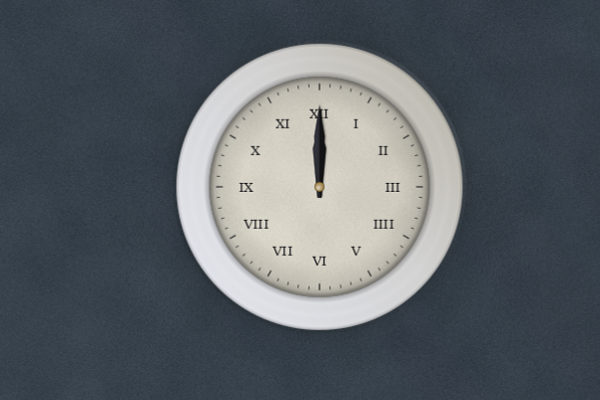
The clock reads 12h00
